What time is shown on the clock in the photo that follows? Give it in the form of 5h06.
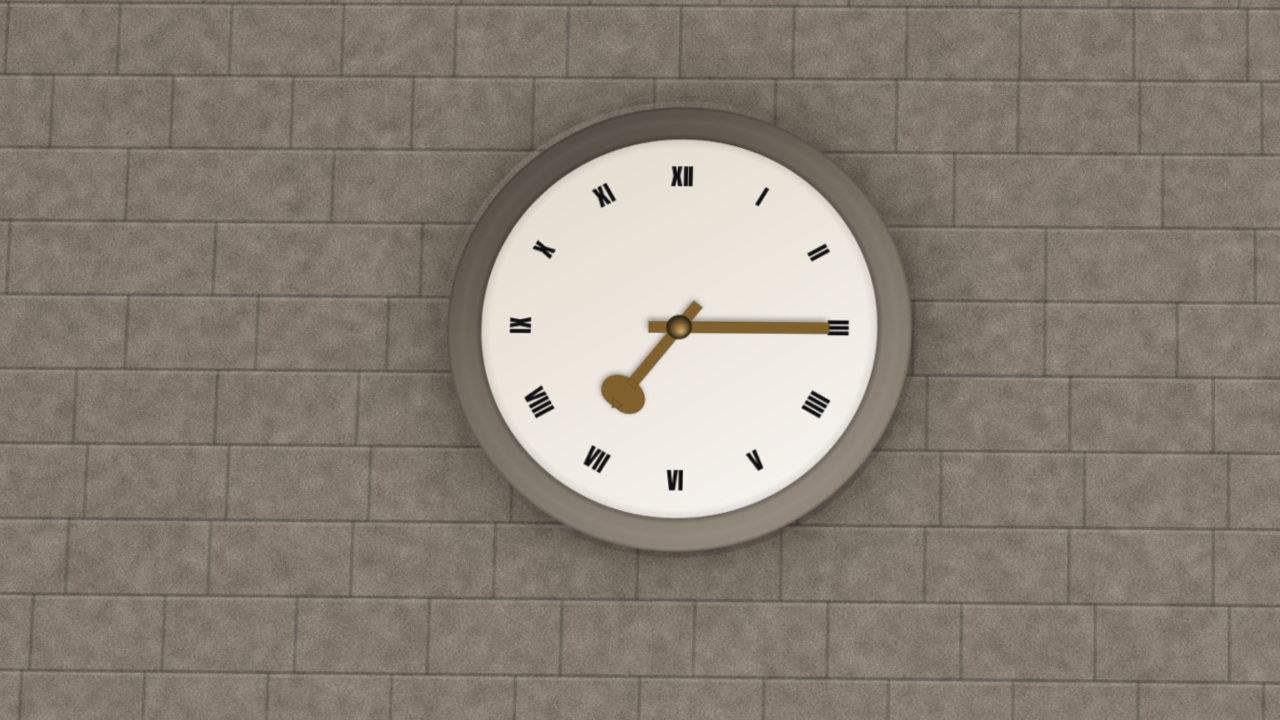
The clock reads 7h15
